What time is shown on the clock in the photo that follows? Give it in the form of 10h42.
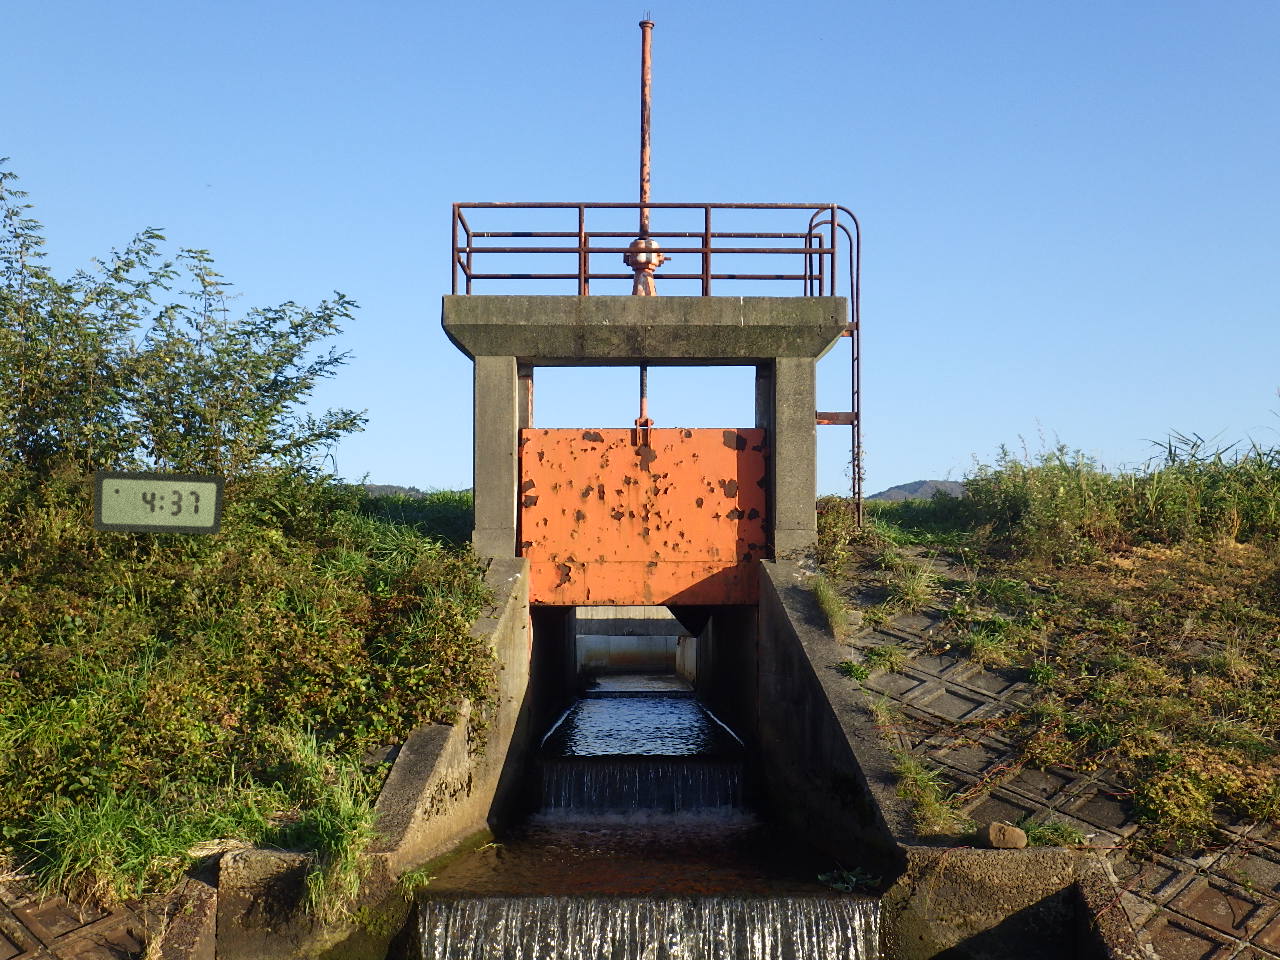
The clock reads 4h37
